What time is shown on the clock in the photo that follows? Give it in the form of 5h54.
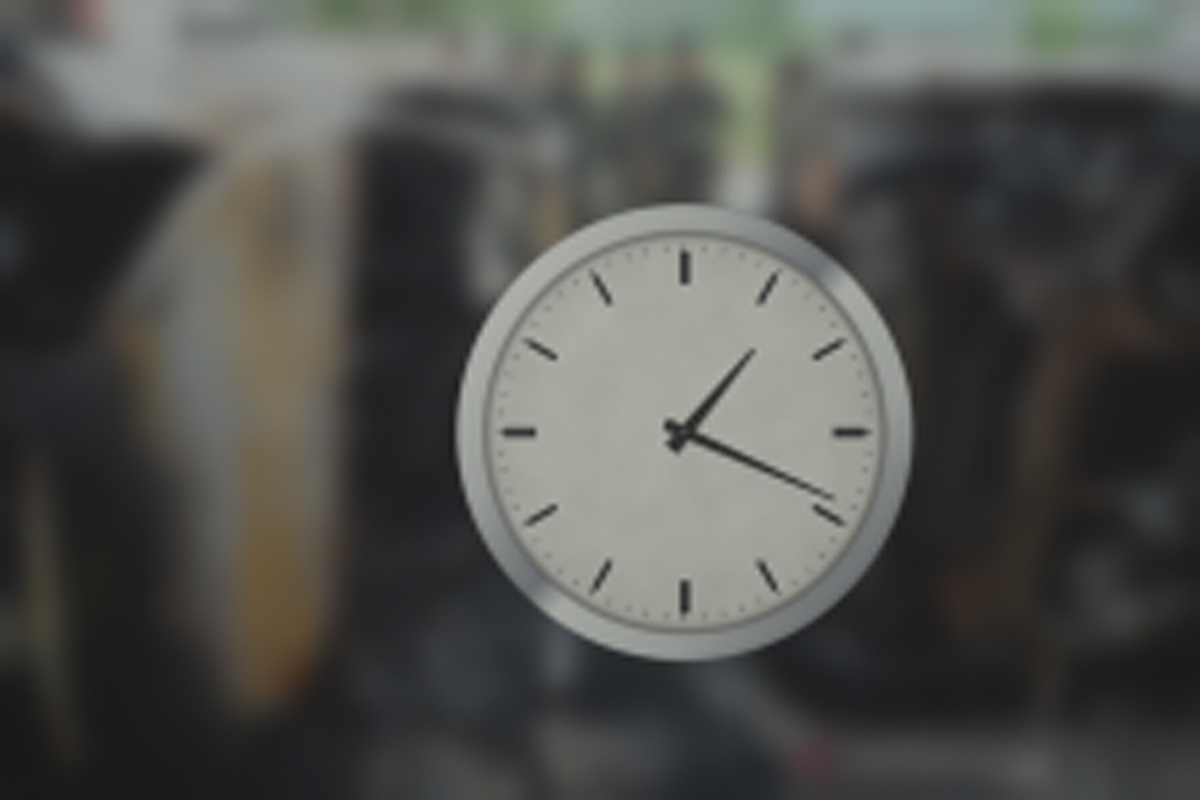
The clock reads 1h19
